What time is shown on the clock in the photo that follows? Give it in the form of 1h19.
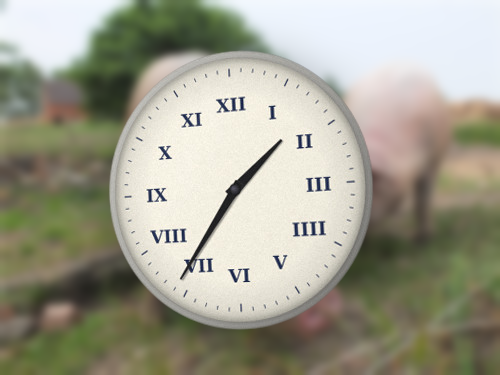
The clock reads 1h36
